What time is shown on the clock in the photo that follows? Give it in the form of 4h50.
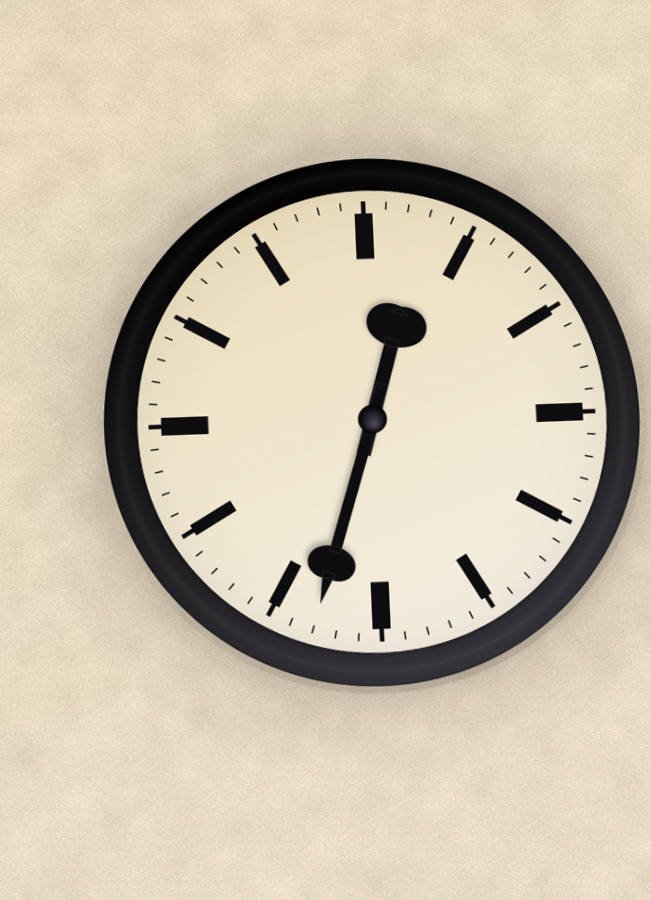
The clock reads 12h33
